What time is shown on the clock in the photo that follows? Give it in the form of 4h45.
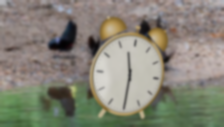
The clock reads 11h30
